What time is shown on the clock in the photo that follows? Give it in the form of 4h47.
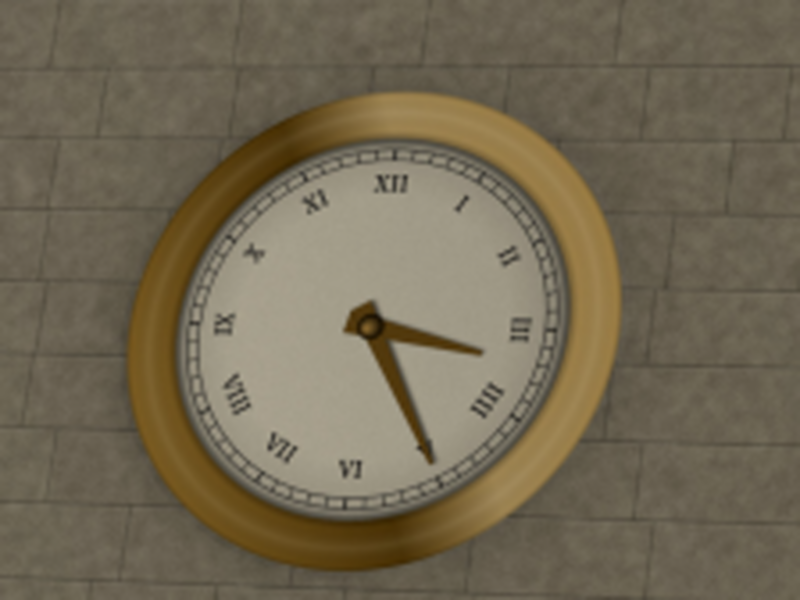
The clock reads 3h25
